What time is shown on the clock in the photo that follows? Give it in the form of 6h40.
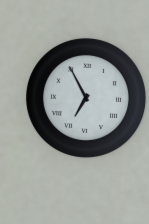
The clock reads 6h55
